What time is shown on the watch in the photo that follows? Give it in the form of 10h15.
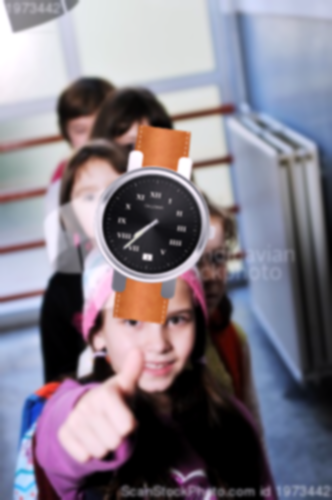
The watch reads 7h37
